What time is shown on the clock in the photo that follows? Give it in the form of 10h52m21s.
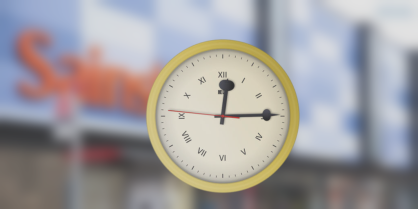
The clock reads 12h14m46s
